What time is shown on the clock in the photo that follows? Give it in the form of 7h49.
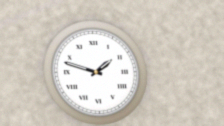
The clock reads 1h48
